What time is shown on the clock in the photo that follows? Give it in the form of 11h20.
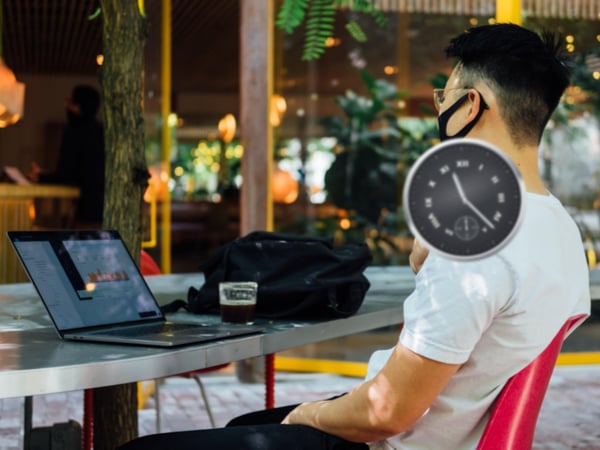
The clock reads 11h23
